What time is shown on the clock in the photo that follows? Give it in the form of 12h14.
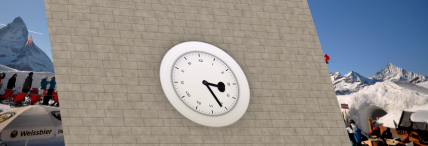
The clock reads 3h26
